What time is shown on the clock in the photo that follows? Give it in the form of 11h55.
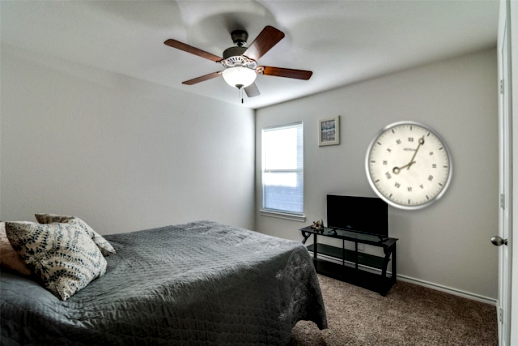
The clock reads 8h04
